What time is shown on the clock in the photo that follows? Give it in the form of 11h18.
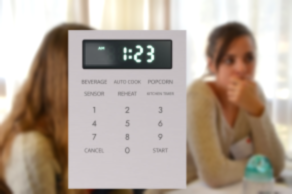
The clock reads 1h23
